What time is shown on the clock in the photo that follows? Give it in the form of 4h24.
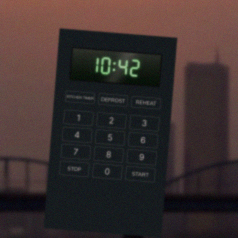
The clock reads 10h42
